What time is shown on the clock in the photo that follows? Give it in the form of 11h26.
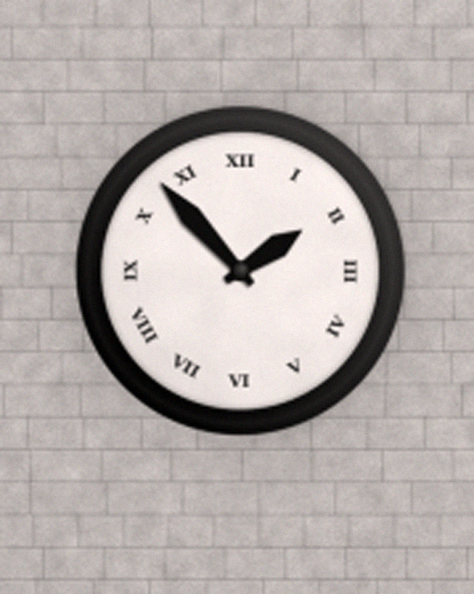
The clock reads 1h53
